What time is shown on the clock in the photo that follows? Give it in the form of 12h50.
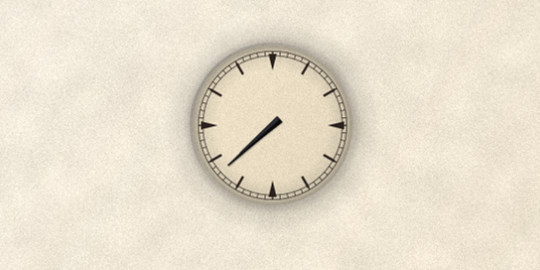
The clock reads 7h38
